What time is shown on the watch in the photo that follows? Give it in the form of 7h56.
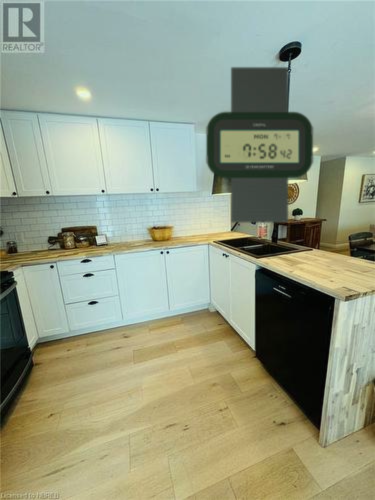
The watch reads 7h58
